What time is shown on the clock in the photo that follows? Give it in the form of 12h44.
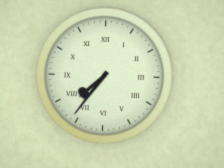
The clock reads 7h36
